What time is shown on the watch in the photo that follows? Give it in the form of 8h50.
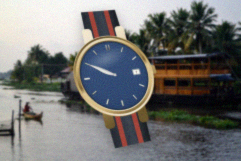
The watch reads 9h50
